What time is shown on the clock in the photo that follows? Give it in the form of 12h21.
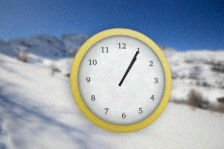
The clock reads 1h05
